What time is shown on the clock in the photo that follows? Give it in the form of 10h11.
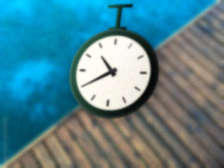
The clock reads 10h40
